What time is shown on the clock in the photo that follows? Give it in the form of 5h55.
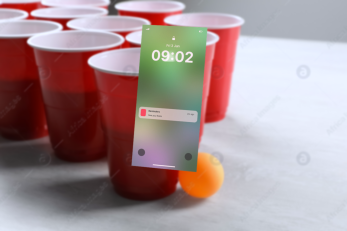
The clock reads 9h02
